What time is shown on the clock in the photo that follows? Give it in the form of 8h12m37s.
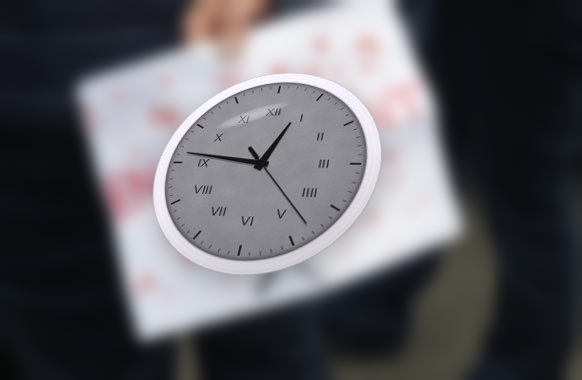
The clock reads 12h46m23s
